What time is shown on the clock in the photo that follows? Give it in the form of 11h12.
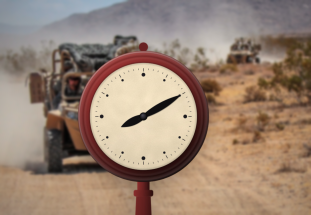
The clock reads 8h10
